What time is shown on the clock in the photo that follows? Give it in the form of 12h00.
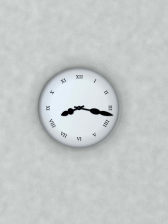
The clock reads 8h17
